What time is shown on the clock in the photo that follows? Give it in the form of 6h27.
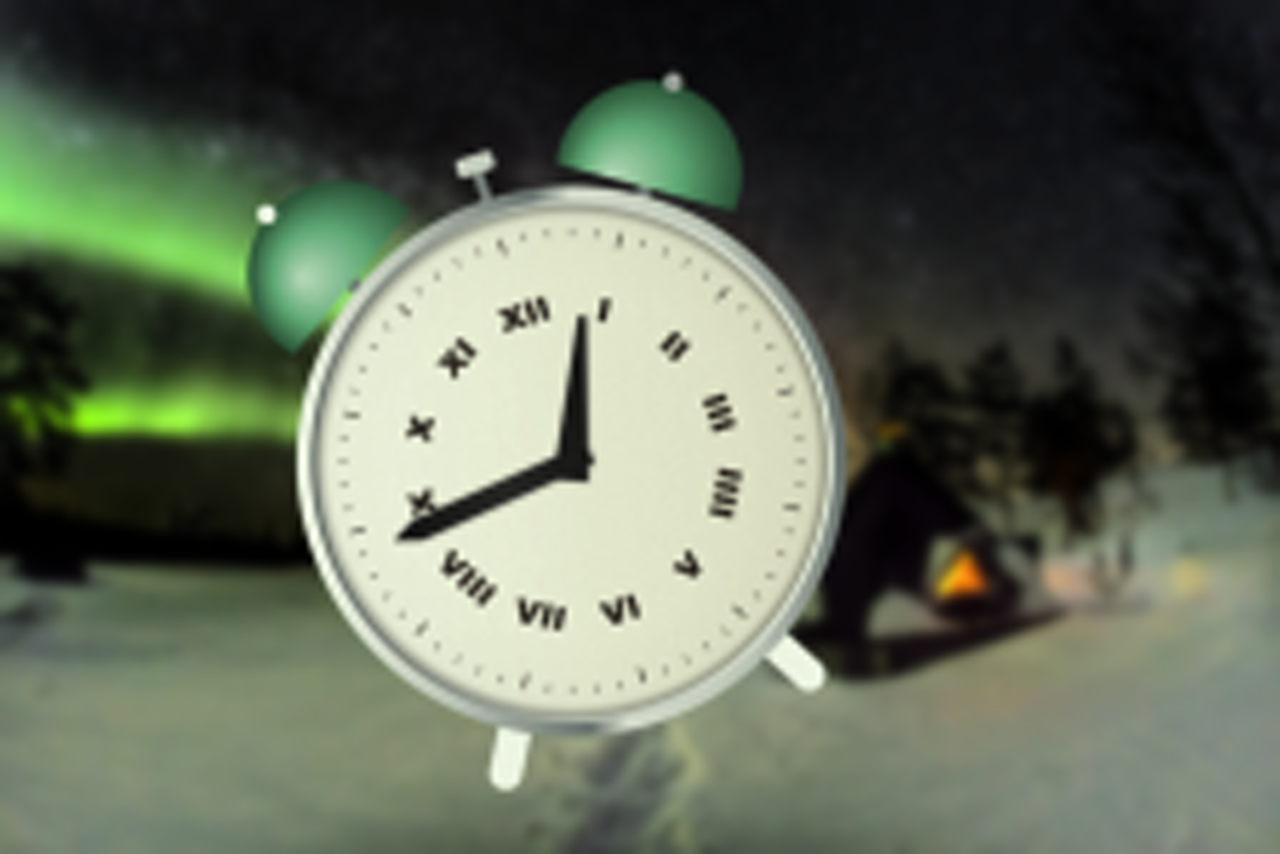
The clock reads 12h44
